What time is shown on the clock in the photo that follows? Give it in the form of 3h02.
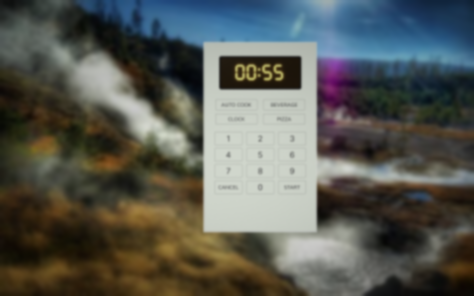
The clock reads 0h55
